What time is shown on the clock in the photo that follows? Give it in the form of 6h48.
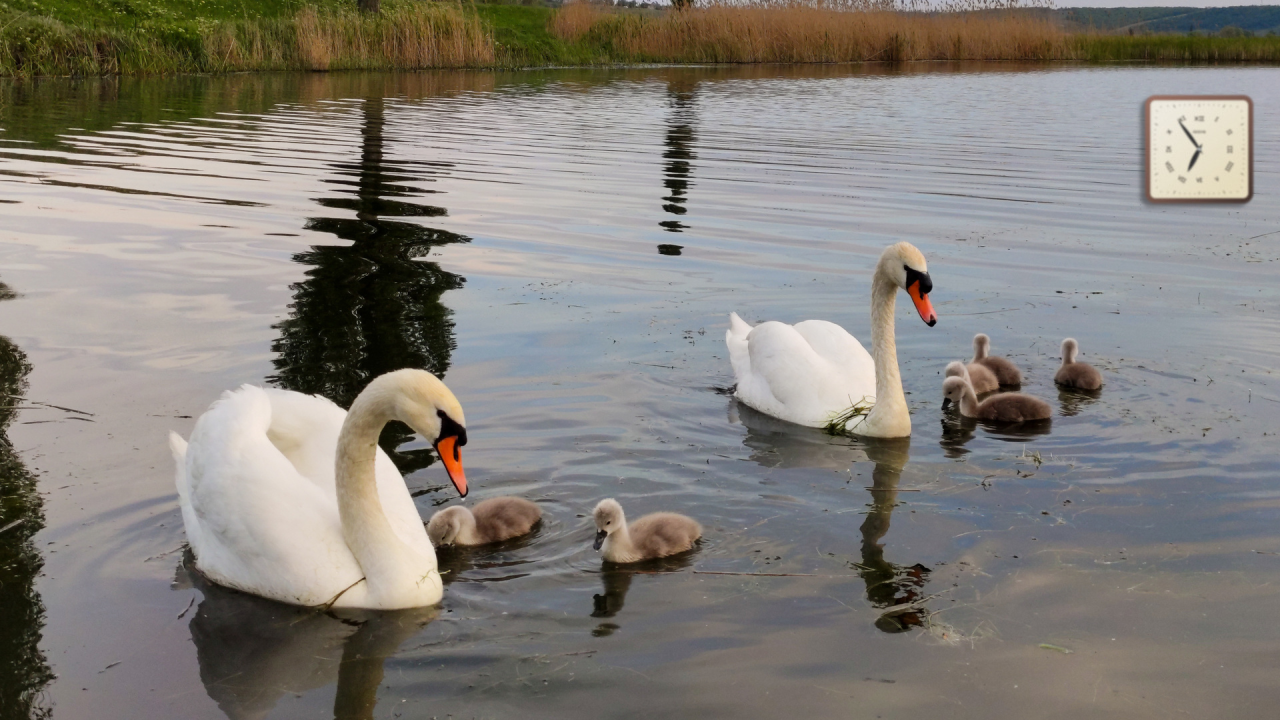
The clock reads 6h54
